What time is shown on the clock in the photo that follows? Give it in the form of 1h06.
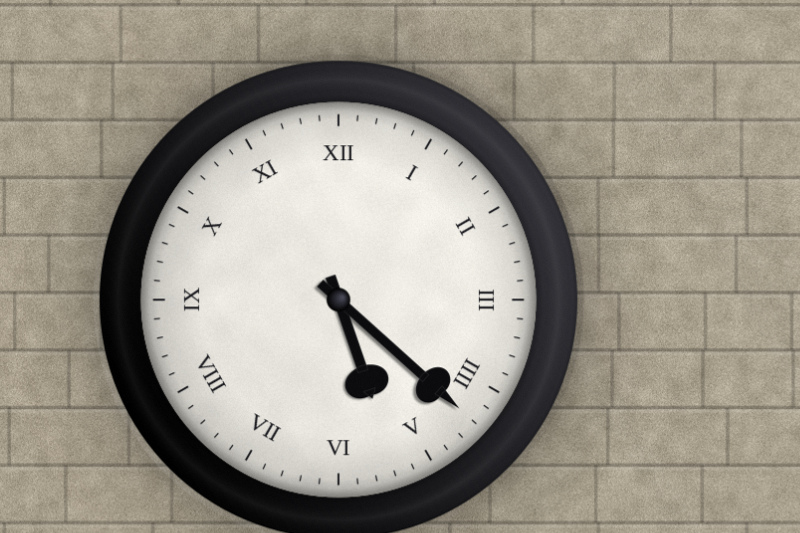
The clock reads 5h22
